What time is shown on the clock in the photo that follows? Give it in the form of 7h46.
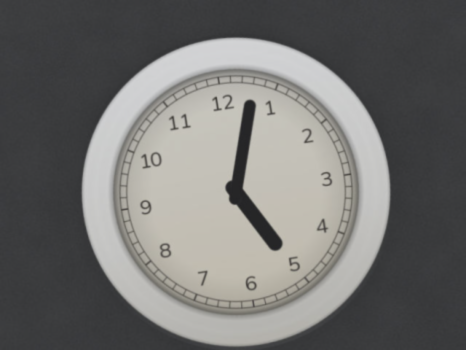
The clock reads 5h03
